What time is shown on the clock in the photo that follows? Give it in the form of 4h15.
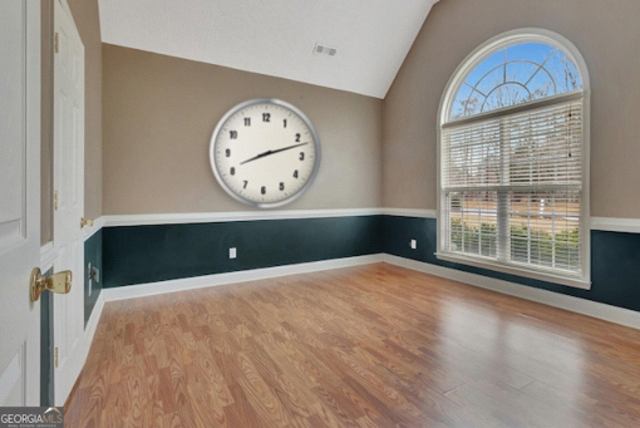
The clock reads 8h12
